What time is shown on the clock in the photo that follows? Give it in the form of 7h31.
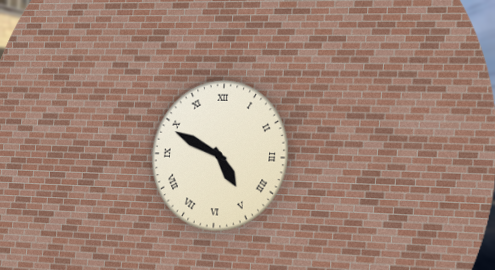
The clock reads 4h49
